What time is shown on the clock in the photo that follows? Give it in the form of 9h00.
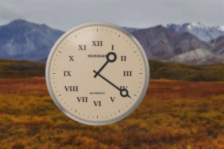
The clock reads 1h21
